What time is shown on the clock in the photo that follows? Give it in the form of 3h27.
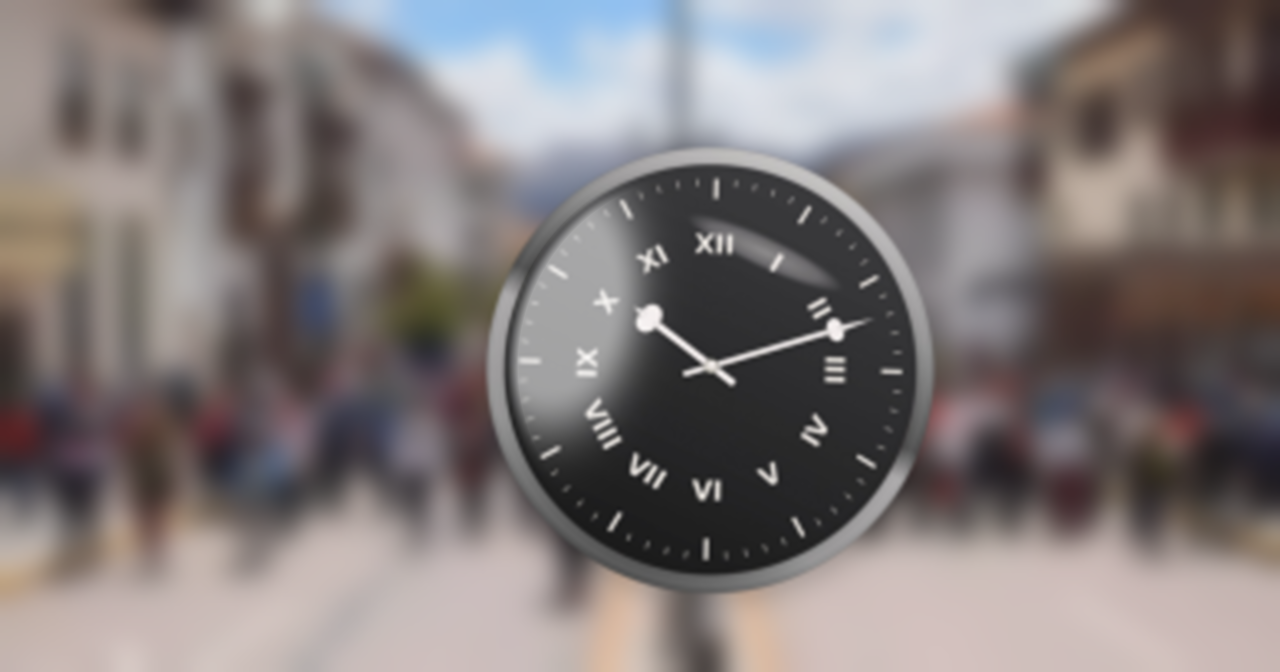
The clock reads 10h12
